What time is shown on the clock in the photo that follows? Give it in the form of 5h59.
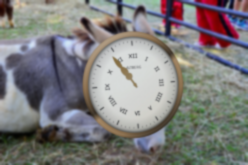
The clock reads 10h54
